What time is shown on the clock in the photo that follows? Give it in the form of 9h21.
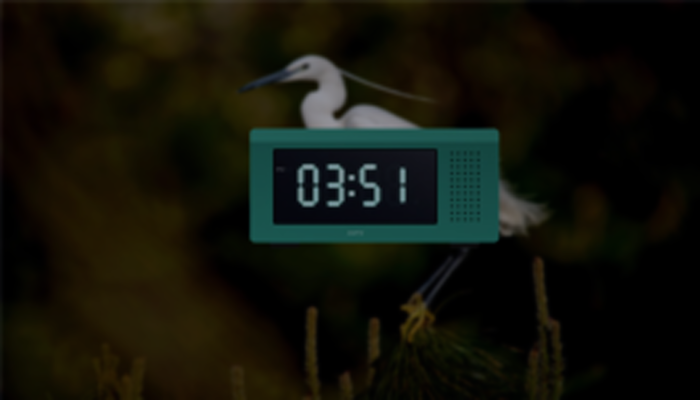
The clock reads 3h51
